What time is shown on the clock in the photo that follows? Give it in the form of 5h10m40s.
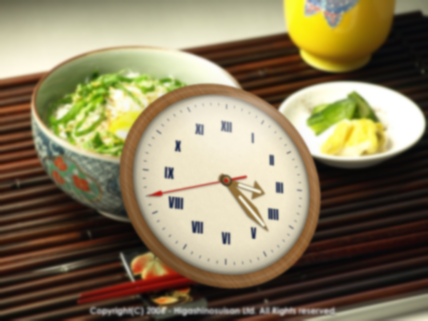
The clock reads 3h22m42s
